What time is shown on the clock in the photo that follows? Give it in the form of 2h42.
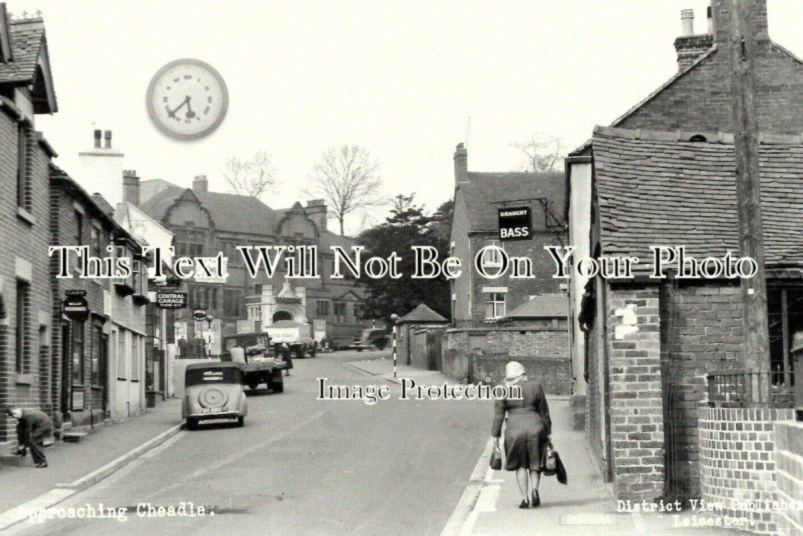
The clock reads 5h38
